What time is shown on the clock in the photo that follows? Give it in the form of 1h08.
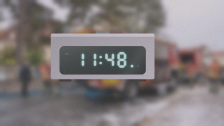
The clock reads 11h48
